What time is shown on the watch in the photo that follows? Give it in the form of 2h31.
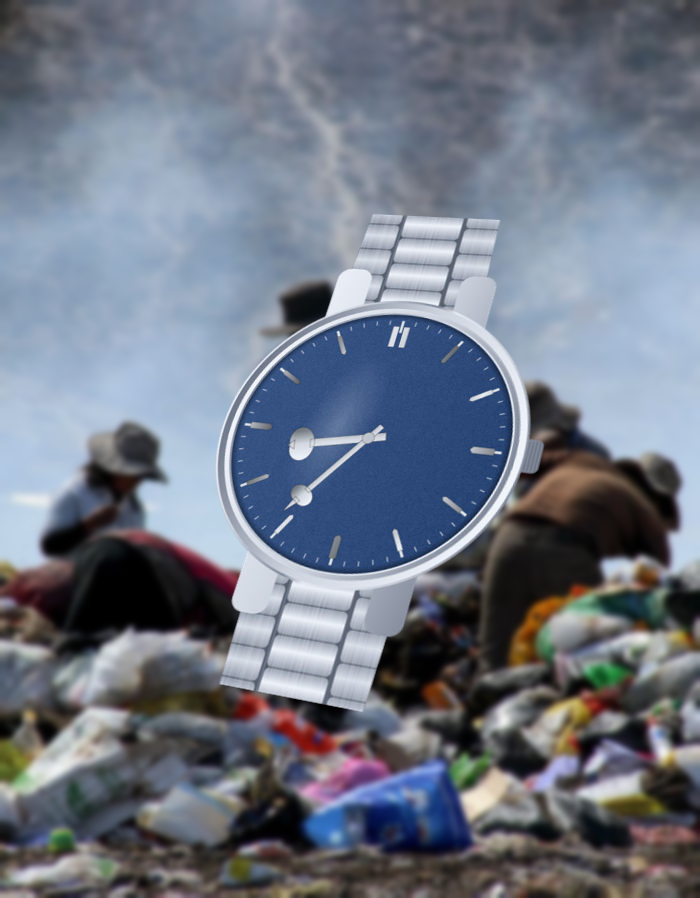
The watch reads 8h36
